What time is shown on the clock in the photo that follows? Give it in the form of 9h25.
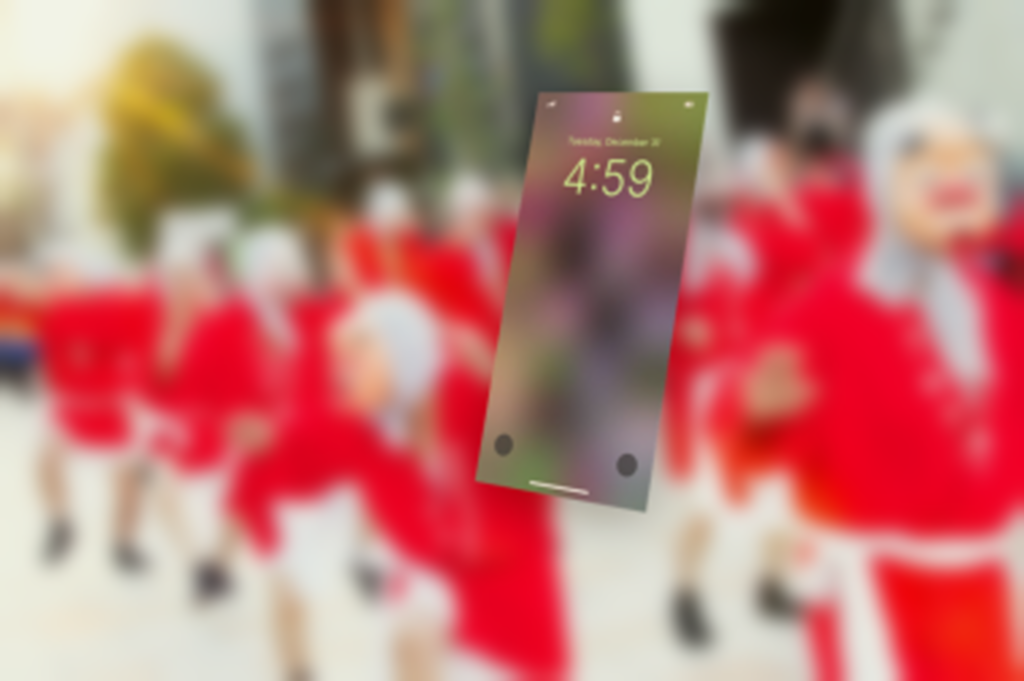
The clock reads 4h59
